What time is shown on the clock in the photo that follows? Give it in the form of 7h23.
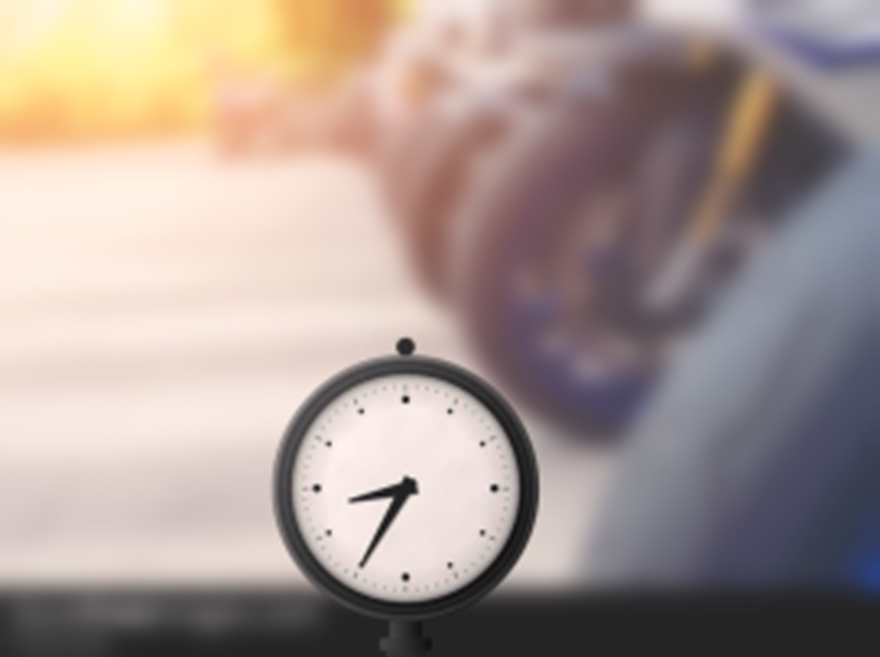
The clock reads 8h35
